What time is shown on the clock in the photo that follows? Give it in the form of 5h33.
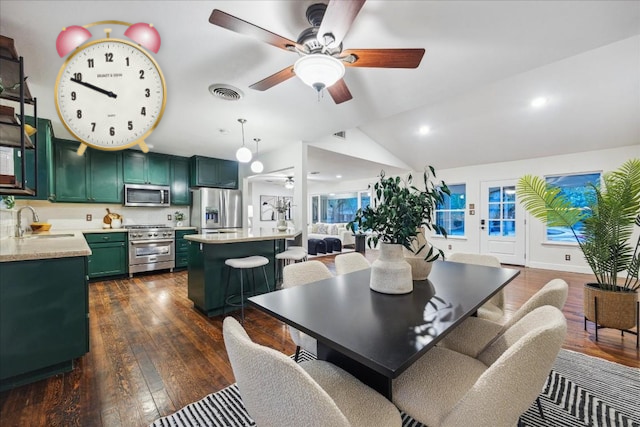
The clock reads 9h49
